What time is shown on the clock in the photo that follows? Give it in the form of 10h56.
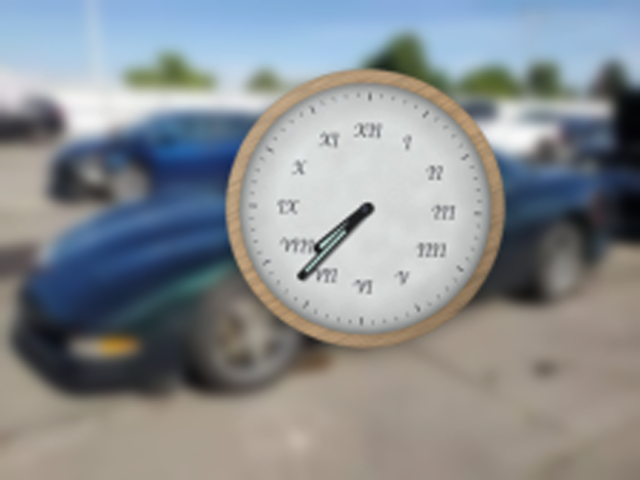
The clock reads 7h37
